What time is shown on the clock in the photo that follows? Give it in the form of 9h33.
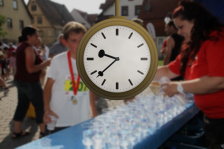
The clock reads 9h38
